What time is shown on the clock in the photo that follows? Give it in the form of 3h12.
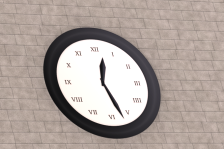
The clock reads 12h27
